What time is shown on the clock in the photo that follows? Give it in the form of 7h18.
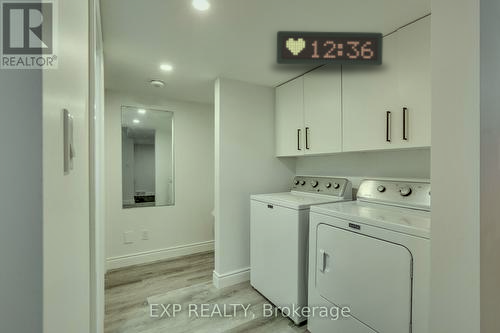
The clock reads 12h36
